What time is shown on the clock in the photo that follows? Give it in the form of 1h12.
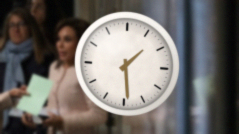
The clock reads 1h29
